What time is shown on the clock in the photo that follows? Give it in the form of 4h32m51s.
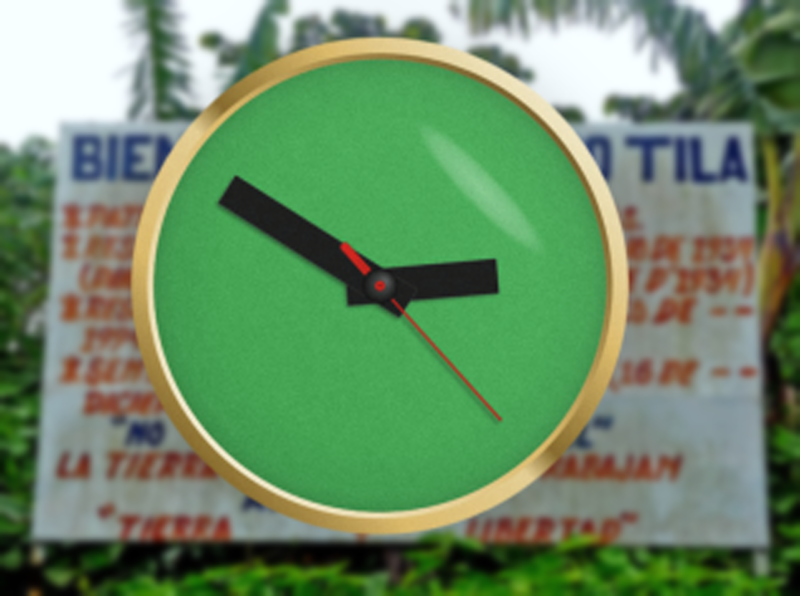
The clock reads 2h50m23s
